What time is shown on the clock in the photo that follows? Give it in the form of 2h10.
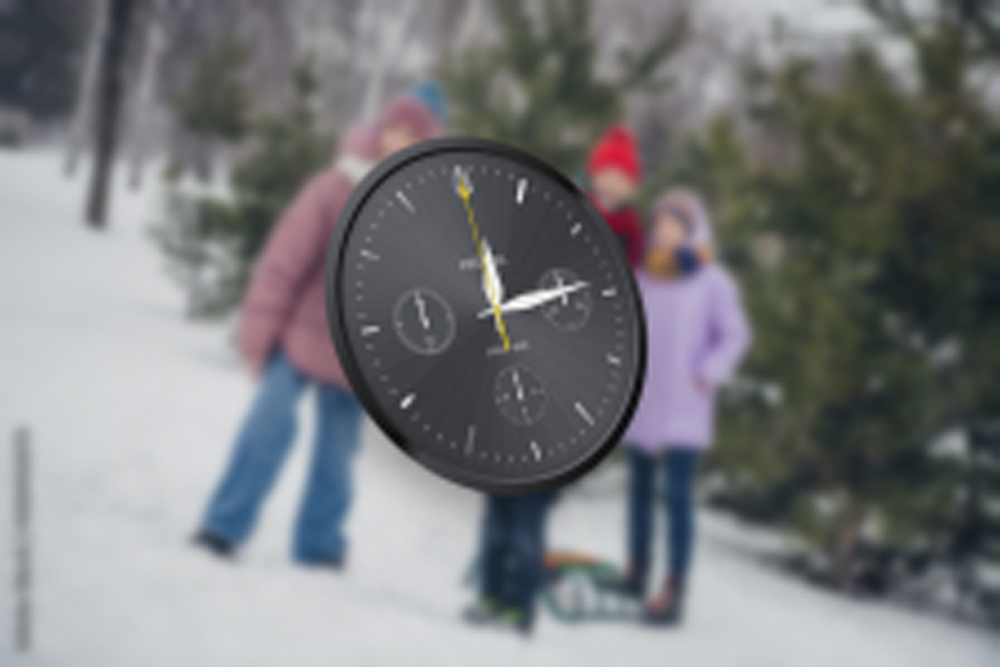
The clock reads 12h14
